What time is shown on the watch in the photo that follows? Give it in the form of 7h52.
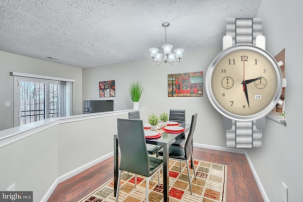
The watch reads 2h28
